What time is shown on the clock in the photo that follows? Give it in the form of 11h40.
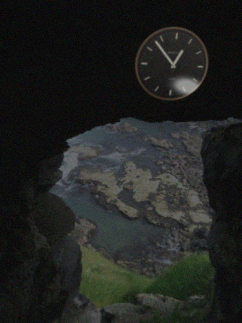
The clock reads 12h53
